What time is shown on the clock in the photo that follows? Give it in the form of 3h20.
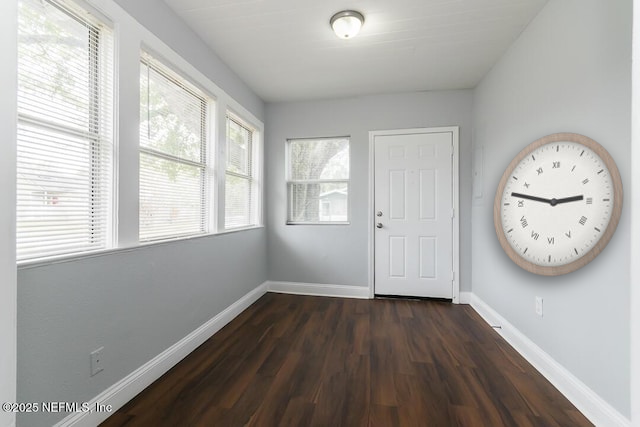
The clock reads 2h47
